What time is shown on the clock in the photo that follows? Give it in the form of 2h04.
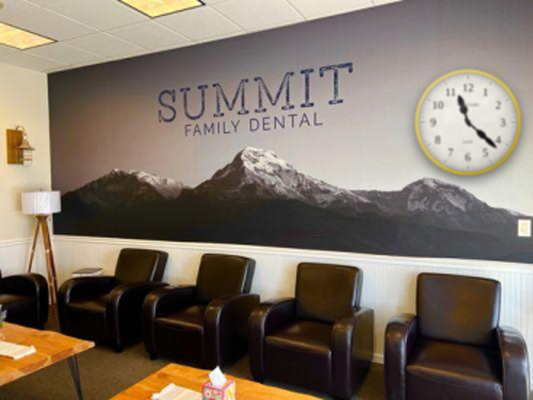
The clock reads 11h22
